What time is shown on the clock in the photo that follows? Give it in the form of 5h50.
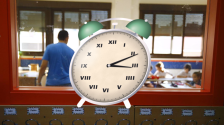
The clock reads 3h11
